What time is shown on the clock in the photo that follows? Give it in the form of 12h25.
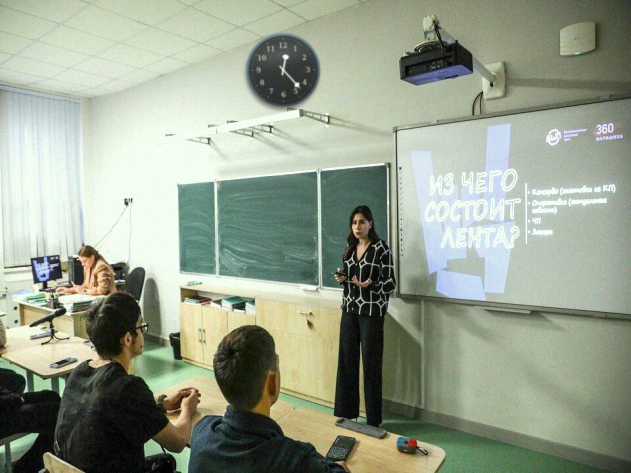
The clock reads 12h23
